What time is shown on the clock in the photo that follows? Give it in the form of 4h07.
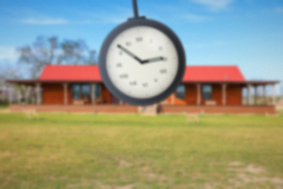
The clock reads 2h52
